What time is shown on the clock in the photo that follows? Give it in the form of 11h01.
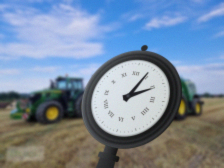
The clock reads 2h04
